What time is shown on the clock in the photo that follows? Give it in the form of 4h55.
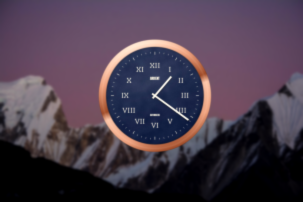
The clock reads 1h21
